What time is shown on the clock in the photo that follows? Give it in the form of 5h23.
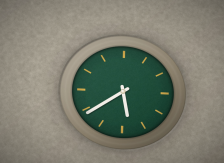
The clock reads 5h39
